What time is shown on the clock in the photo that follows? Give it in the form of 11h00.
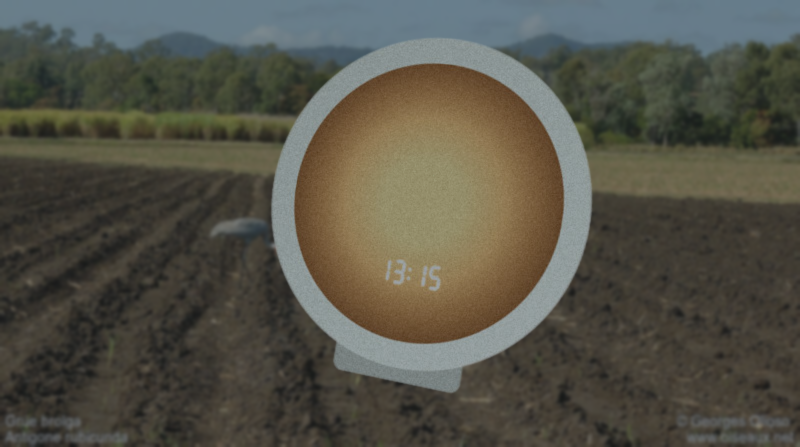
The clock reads 13h15
